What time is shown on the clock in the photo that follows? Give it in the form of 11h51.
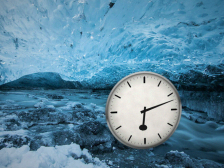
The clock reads 6h12
